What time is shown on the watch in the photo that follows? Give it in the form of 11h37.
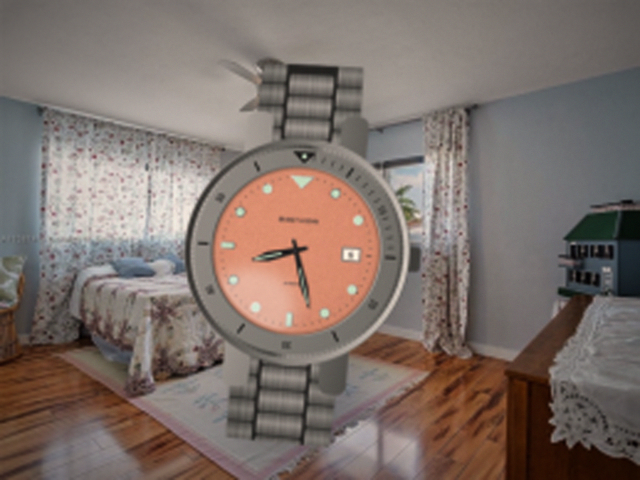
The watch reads 8h27
